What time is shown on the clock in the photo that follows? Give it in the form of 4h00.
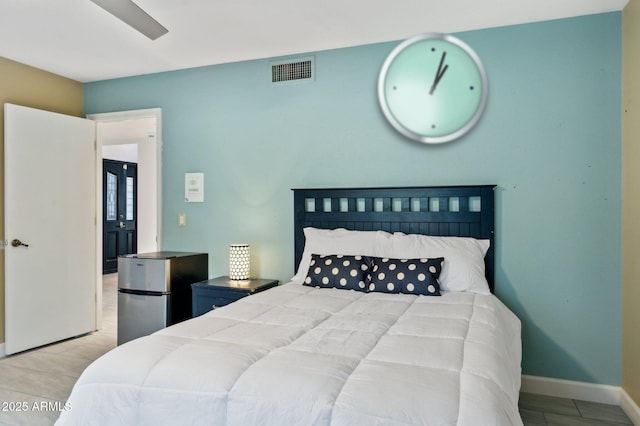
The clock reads 1h03
